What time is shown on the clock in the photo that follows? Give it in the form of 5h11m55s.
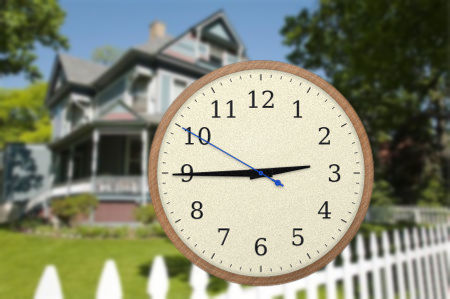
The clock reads 2h44m50s
